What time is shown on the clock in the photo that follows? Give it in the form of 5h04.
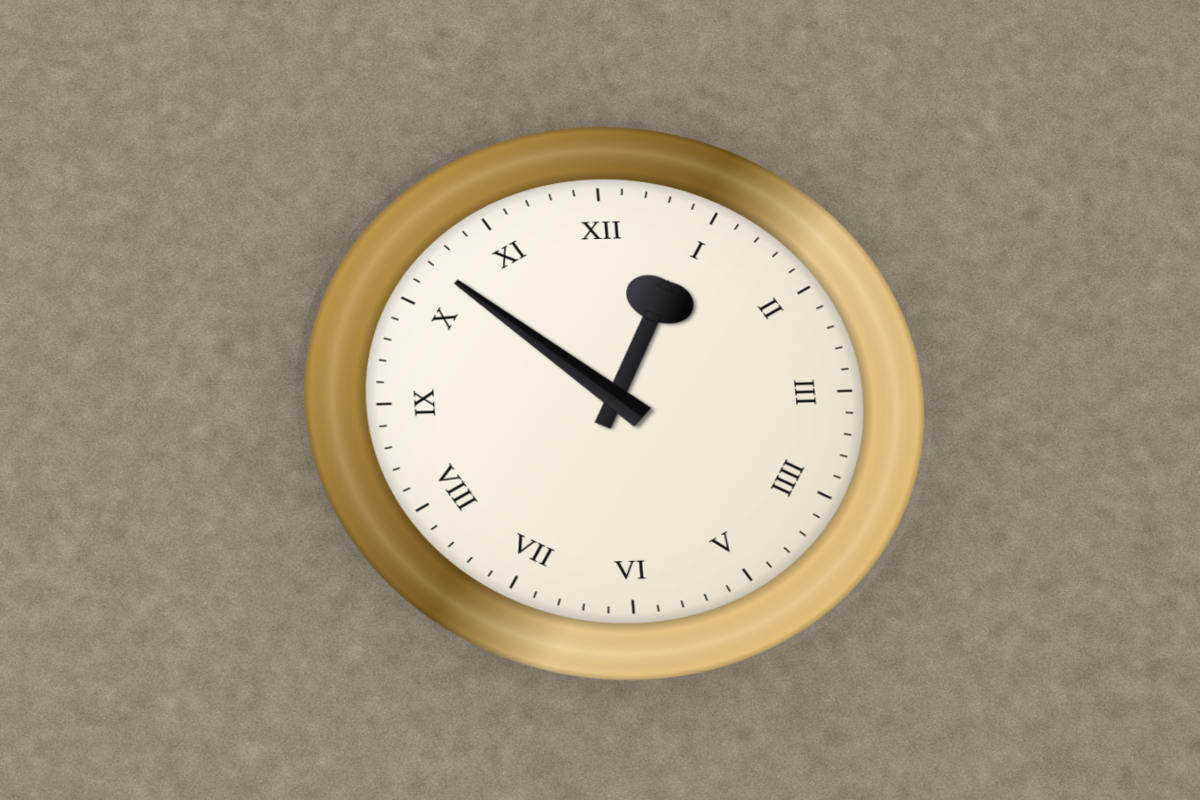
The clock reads 12h52
